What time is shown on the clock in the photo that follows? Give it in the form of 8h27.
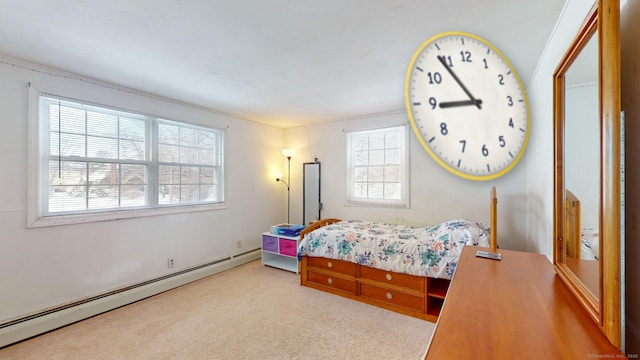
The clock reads 8h54
